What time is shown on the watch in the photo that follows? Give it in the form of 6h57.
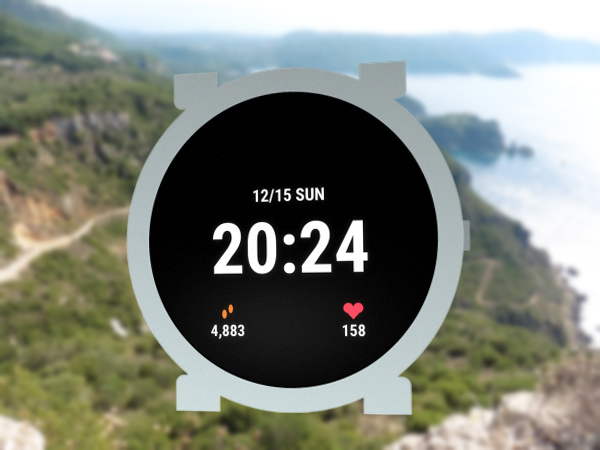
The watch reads 20h24
